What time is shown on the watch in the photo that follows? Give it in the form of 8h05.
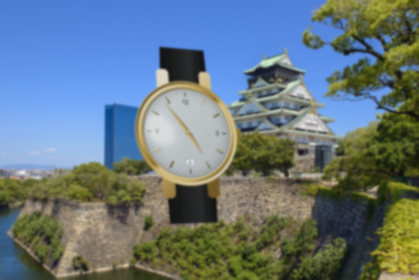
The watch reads 4h54
